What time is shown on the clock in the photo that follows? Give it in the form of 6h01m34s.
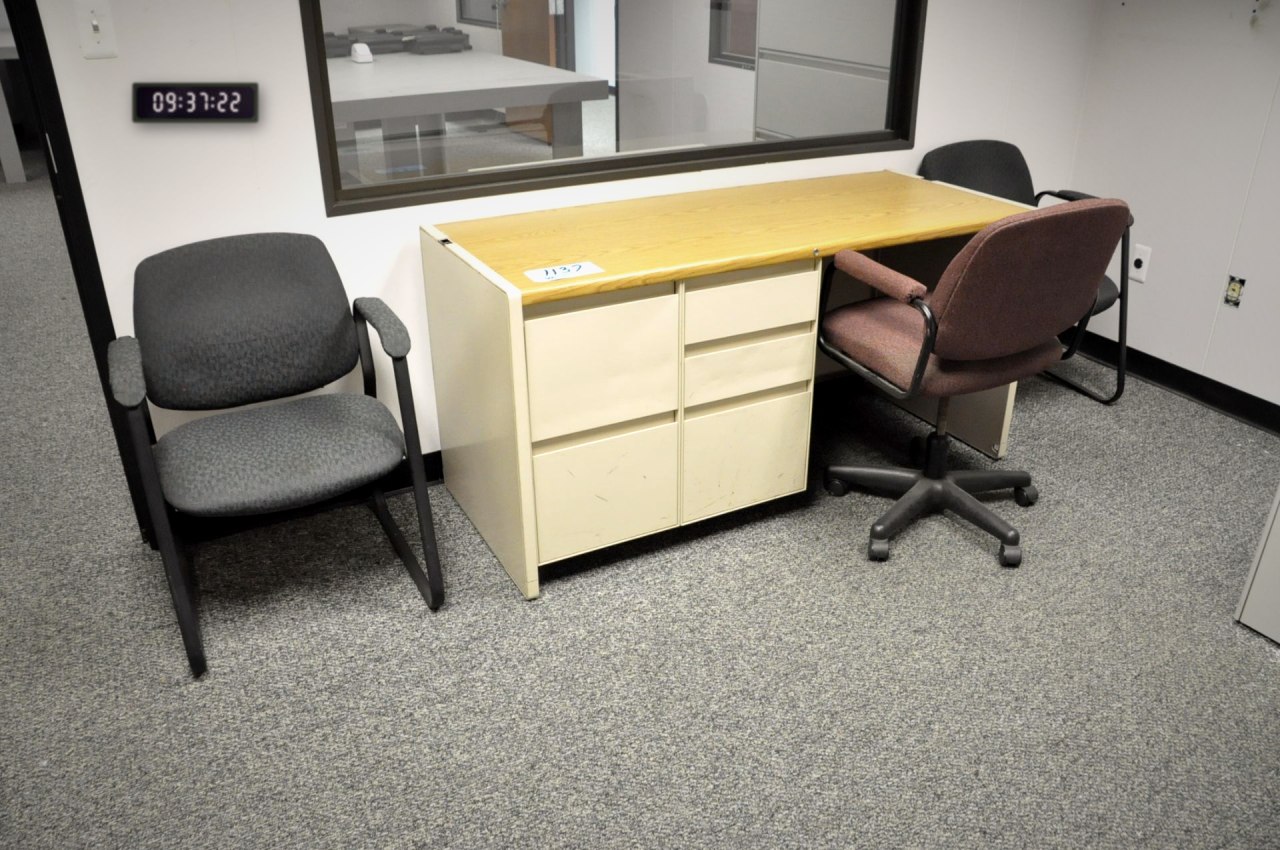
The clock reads 9h37m22s
